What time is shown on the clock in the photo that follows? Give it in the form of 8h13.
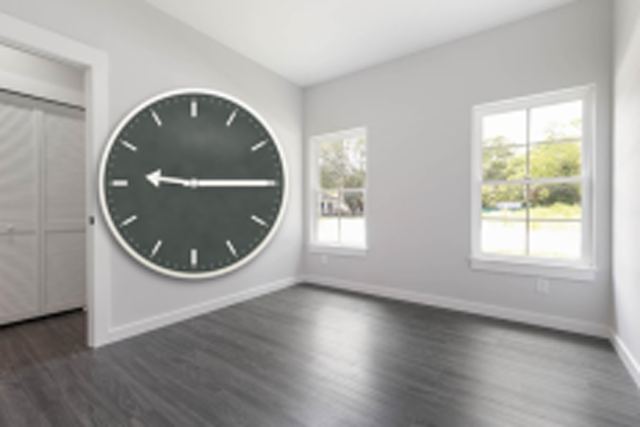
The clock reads 9h15
